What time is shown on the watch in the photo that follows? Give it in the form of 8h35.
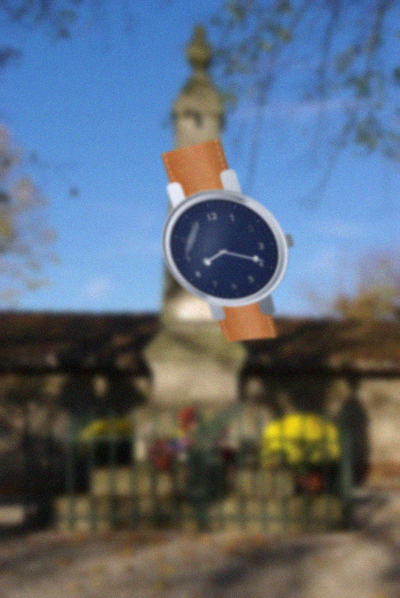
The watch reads 8h19
